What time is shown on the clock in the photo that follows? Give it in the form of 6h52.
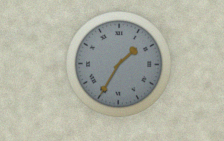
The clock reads 1h35
